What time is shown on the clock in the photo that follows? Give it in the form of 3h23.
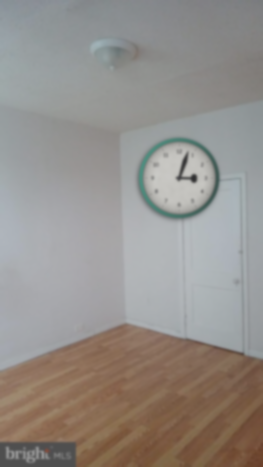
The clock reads 3h03
